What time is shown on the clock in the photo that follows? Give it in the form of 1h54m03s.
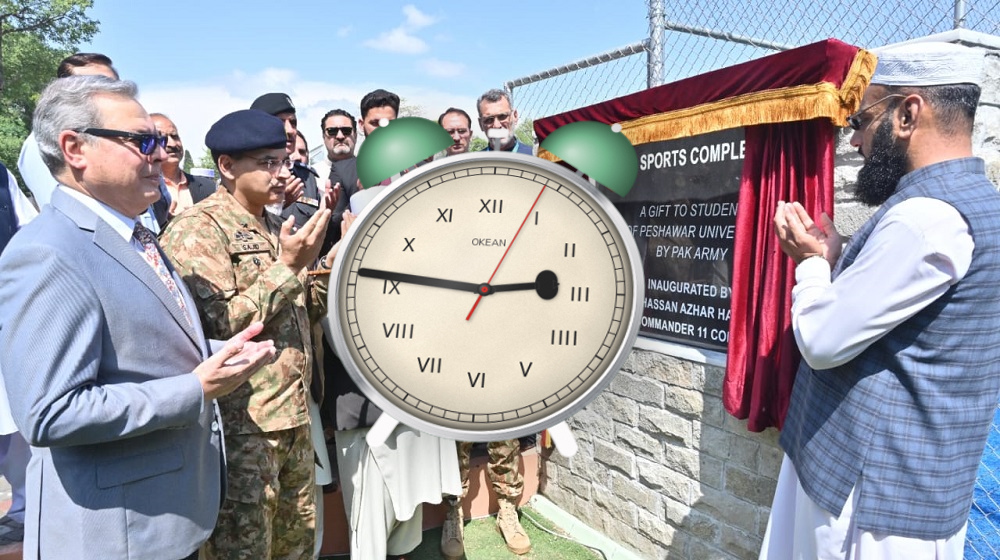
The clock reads 2h46m04s
